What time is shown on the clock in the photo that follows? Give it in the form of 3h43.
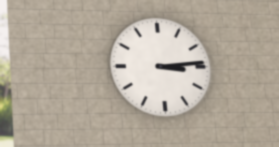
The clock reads 3h14
